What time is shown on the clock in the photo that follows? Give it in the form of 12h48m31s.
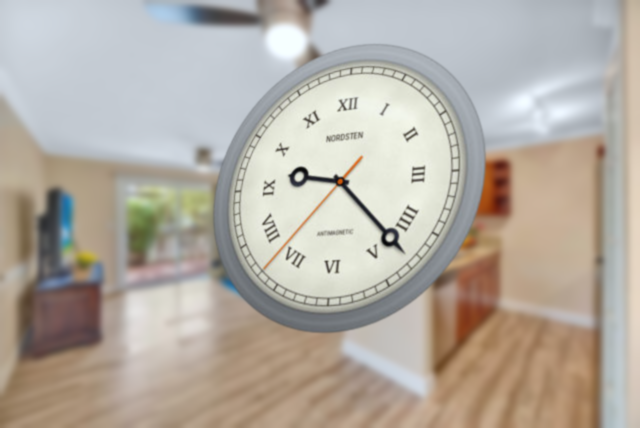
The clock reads 9h22m37s
